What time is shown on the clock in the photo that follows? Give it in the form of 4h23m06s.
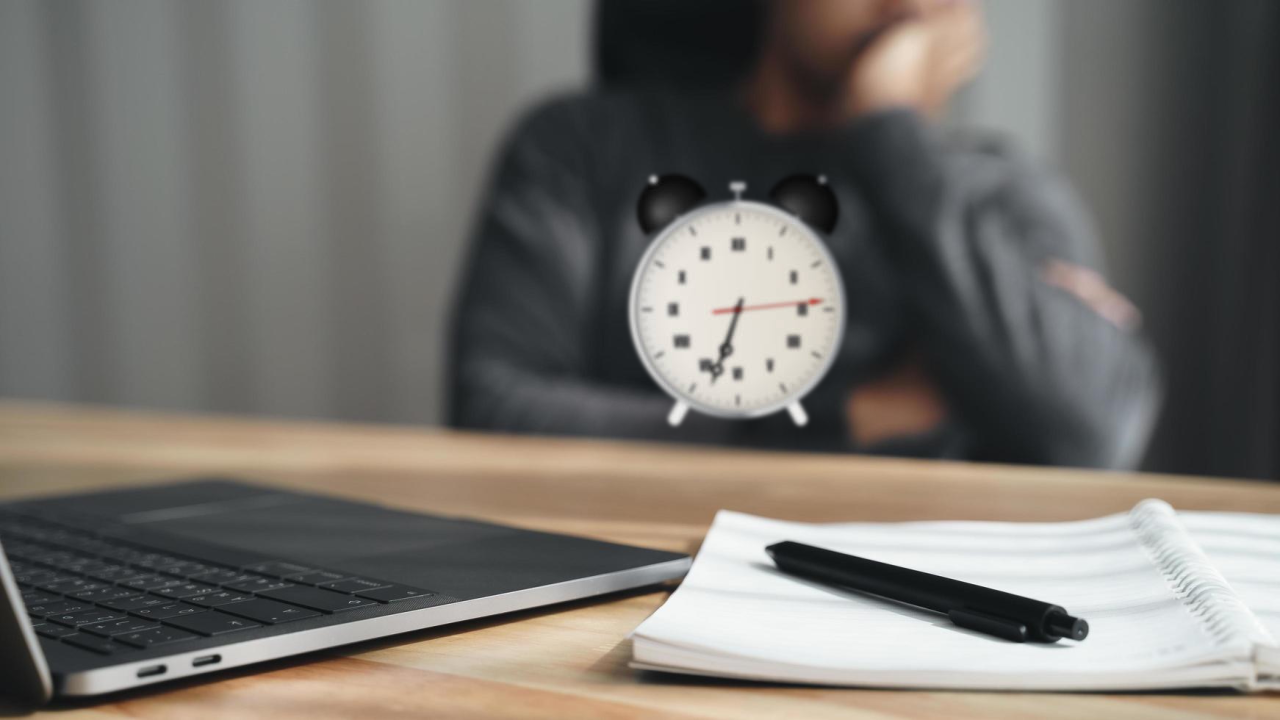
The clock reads 6h33m14s
